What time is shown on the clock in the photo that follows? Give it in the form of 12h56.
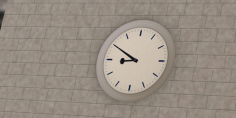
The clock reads 8h50
